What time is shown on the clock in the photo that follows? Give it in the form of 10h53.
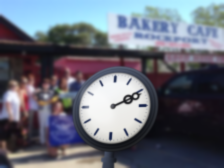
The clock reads 2h11
